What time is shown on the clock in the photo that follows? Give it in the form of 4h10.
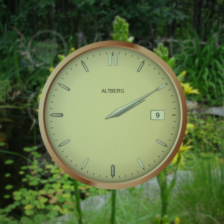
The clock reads 2h10
